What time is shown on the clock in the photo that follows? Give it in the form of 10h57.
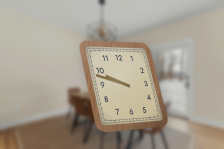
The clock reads 9h48
